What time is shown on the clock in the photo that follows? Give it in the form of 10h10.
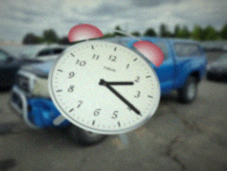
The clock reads 2h20
